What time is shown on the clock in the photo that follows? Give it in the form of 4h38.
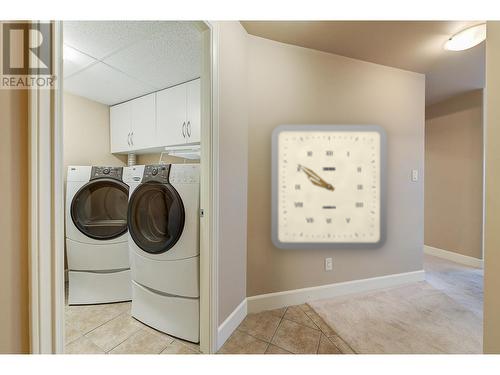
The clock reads 9h51
